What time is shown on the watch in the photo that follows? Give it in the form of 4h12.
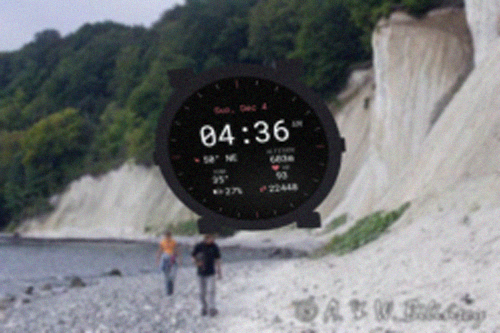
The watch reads 4h36
